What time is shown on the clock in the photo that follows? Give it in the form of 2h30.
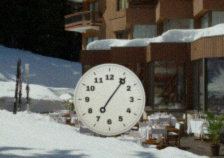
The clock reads 7h06
